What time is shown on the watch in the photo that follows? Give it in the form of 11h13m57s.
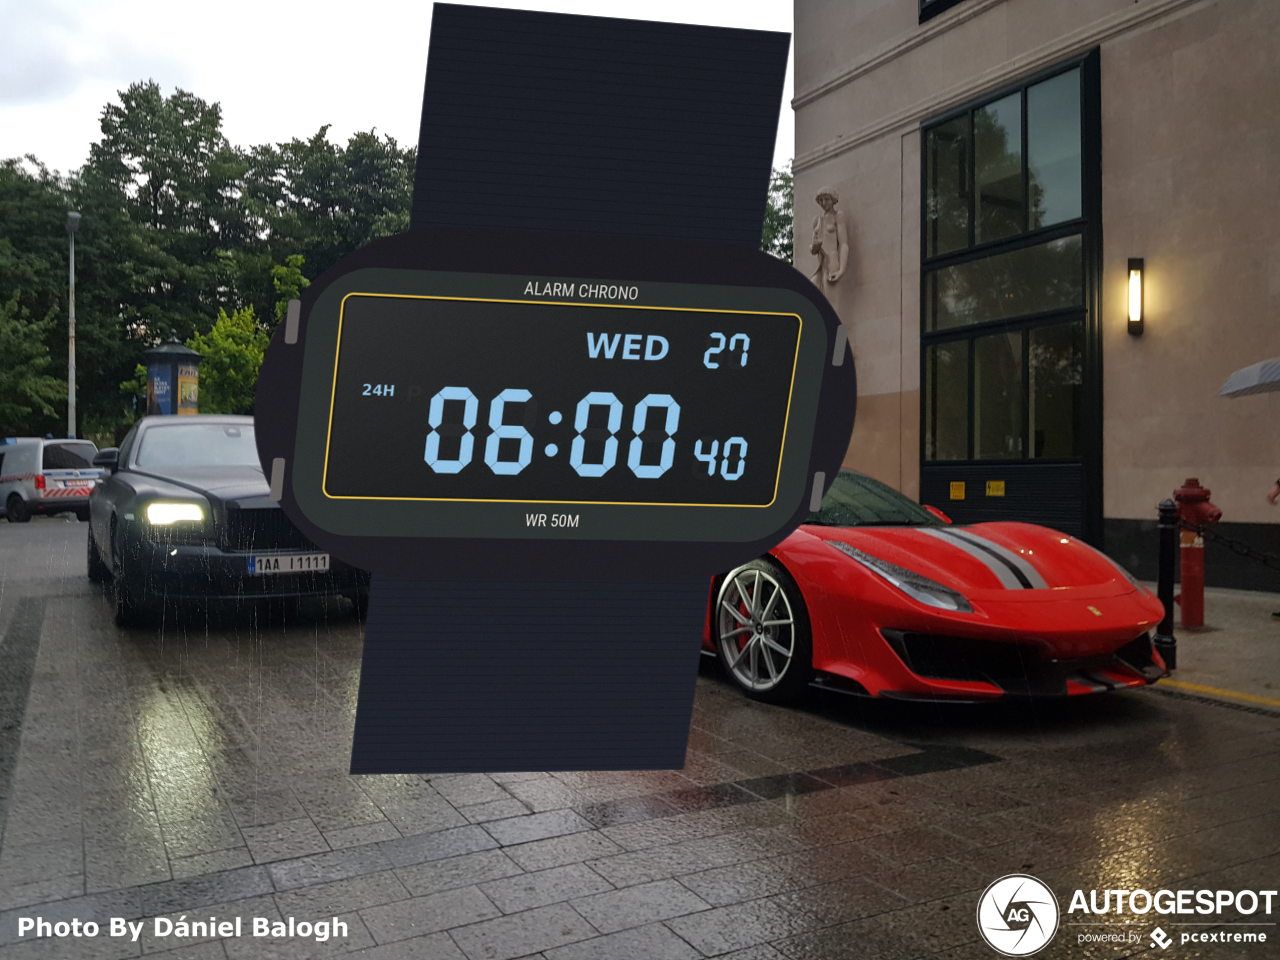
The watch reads 6h00m40s
